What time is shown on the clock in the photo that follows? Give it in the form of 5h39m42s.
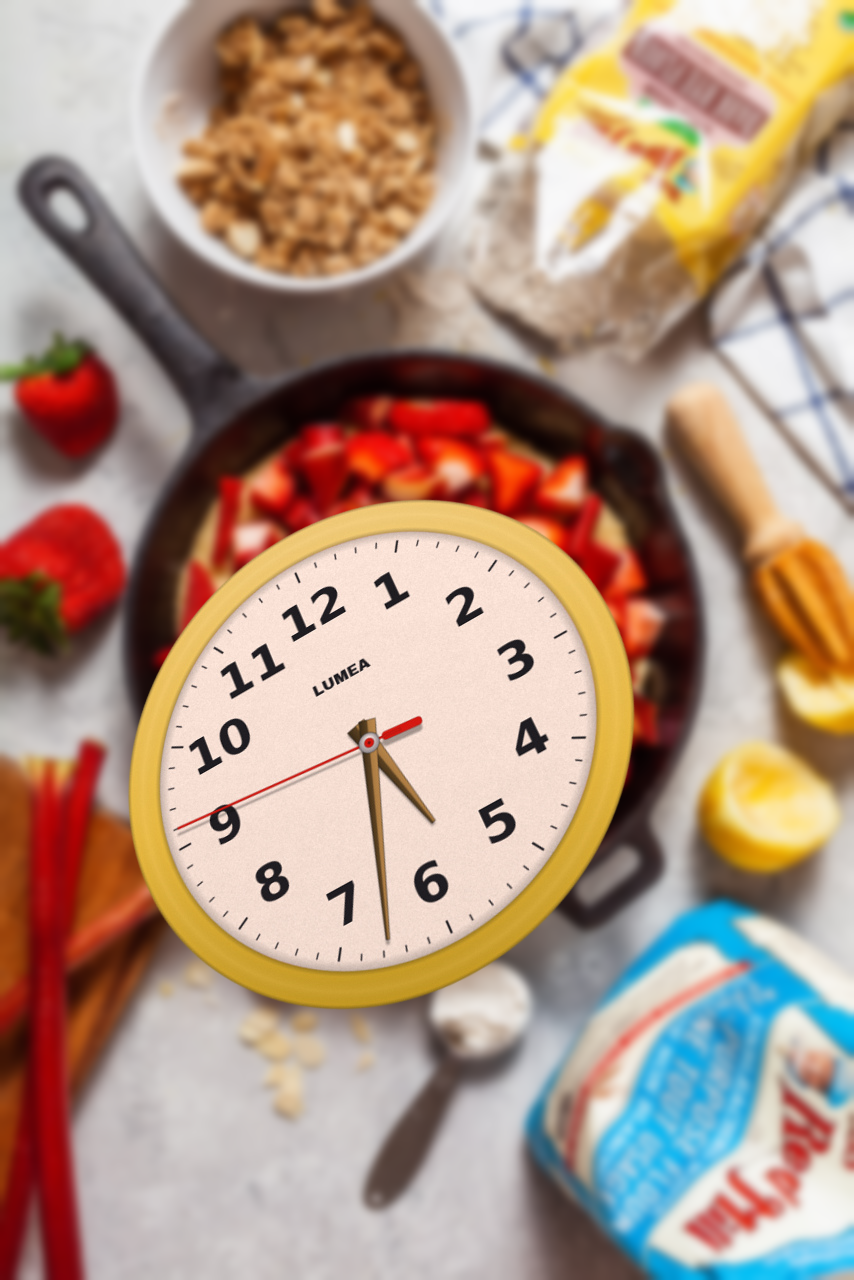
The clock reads 5h32m46s
